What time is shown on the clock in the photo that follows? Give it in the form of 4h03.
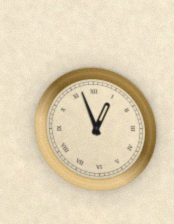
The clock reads 12h57
